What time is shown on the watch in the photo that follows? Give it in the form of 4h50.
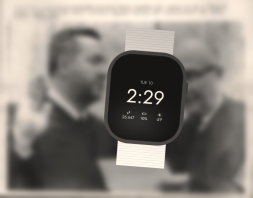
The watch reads 2h29
